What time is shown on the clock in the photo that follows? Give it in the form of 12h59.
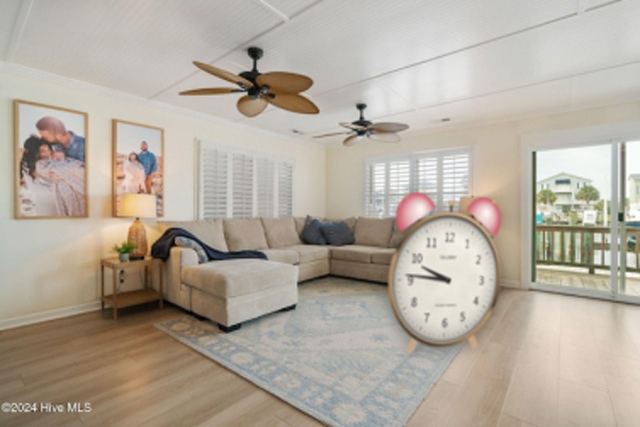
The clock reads 9h46
